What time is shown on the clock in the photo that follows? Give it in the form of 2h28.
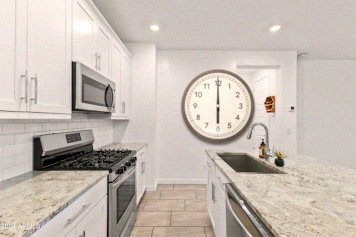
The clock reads 6h00
